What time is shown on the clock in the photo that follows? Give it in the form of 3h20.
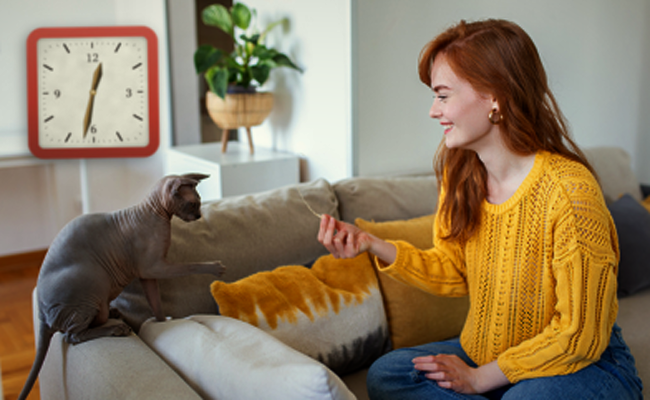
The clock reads 12h32
